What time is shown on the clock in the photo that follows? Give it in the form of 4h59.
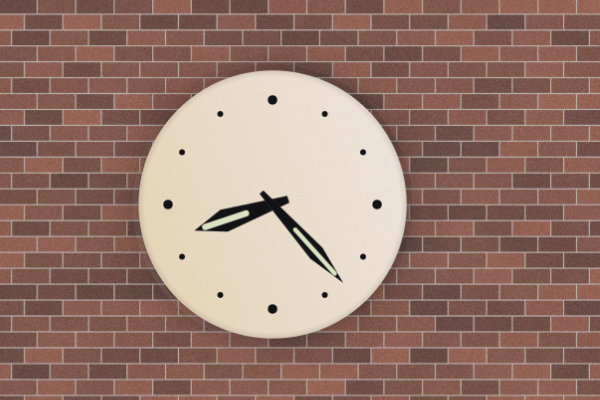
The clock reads 8h23
